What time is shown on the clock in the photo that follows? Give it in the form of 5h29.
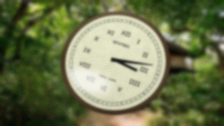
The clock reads 3h13
